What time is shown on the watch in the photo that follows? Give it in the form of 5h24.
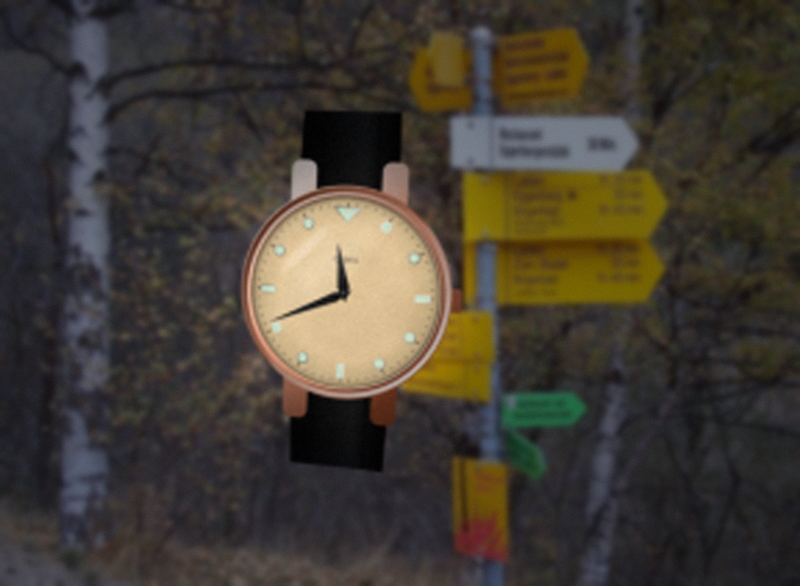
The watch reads 11h41
